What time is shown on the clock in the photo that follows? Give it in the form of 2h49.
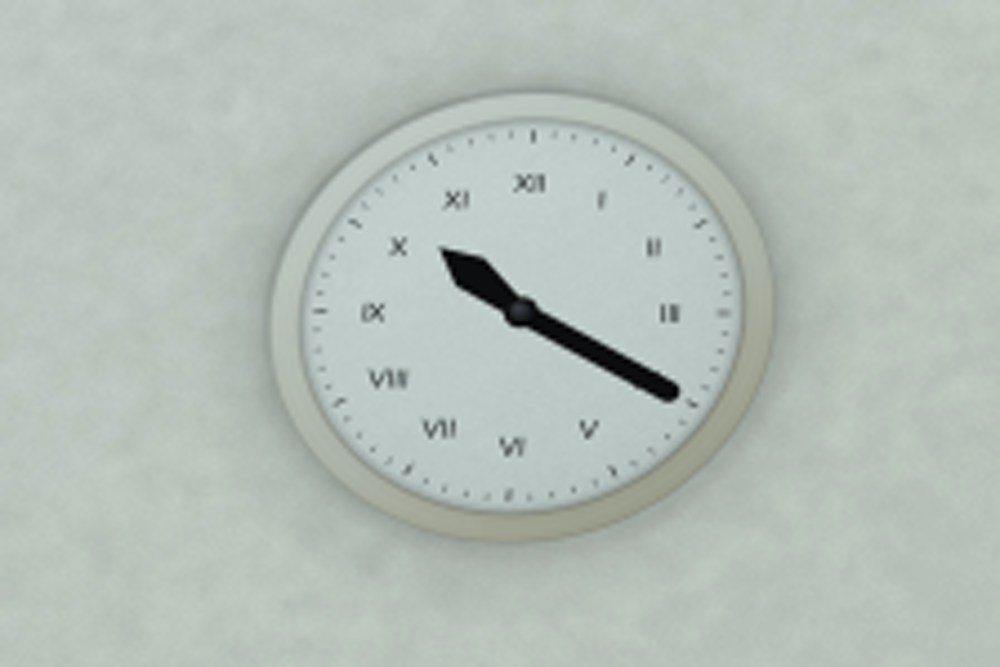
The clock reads 10h20
